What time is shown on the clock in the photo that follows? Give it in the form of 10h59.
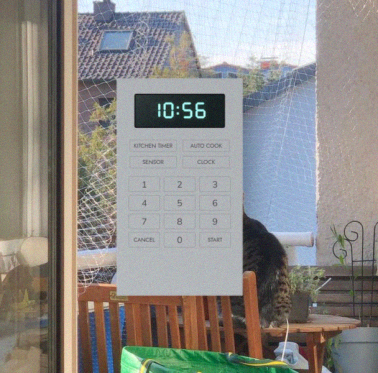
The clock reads 10h56
